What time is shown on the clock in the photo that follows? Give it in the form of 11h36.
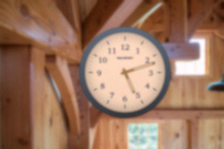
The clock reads 5h12
